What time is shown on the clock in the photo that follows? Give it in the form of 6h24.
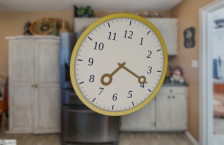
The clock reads 7h19
